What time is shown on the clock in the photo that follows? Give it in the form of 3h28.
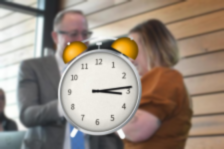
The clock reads 3h14
